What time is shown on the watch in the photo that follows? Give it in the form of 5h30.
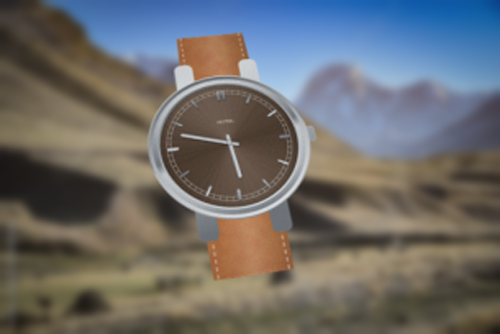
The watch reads 5h48
